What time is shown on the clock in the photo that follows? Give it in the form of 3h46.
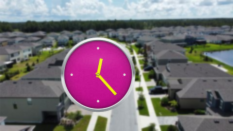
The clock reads 12h23
